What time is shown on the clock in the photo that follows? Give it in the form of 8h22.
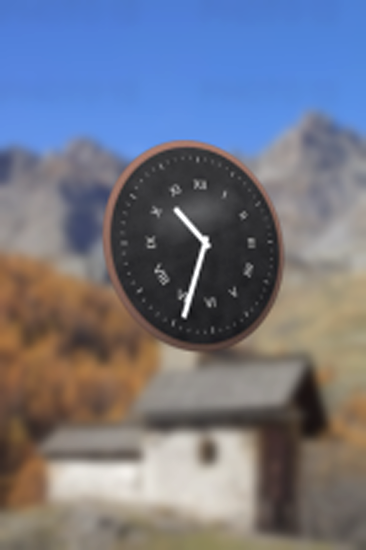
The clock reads 10h34
